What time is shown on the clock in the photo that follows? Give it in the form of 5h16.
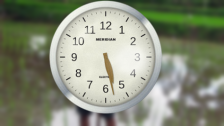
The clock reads 5h28
